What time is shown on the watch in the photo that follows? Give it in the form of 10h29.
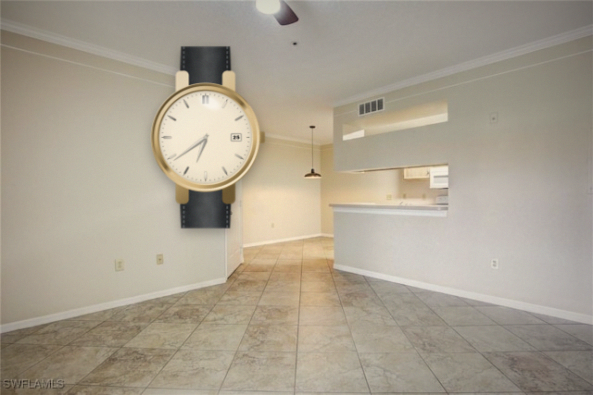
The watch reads 6h39
